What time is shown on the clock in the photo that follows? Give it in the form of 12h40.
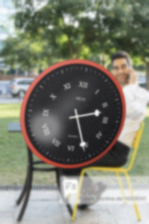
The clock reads 2h26
